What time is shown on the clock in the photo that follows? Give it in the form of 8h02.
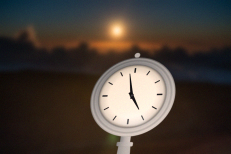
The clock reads 4h58
